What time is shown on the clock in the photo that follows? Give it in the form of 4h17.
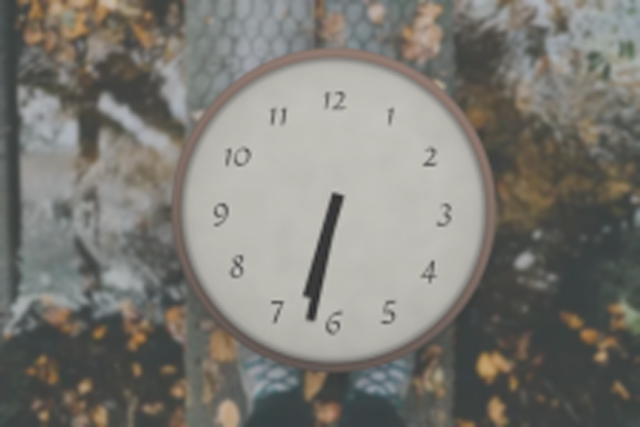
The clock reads 6h32
